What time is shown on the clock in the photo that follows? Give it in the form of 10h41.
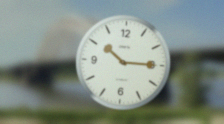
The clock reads 10h15
